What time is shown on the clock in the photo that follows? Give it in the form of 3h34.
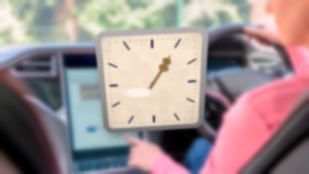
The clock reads 1h05
